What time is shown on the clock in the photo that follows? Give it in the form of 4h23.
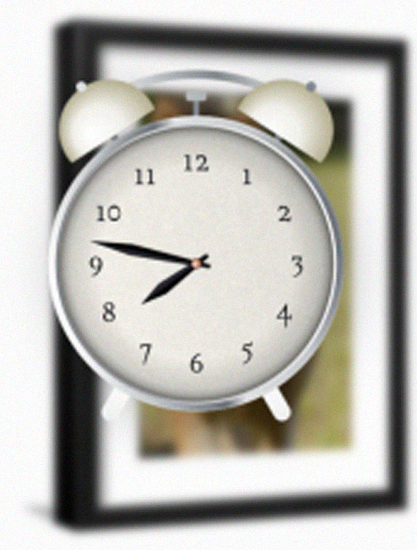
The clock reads 7h47
